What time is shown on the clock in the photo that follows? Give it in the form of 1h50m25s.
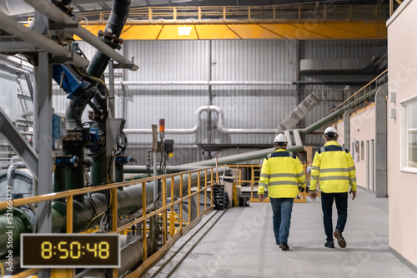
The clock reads 8h50m48s
